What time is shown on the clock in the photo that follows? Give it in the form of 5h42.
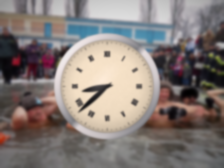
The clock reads 8h38
